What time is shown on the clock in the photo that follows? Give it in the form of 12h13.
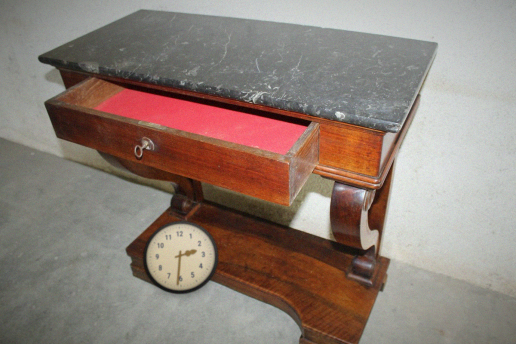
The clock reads 2h31
